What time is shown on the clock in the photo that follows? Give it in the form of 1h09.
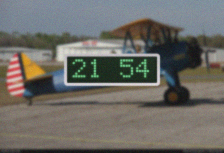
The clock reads 21h54
